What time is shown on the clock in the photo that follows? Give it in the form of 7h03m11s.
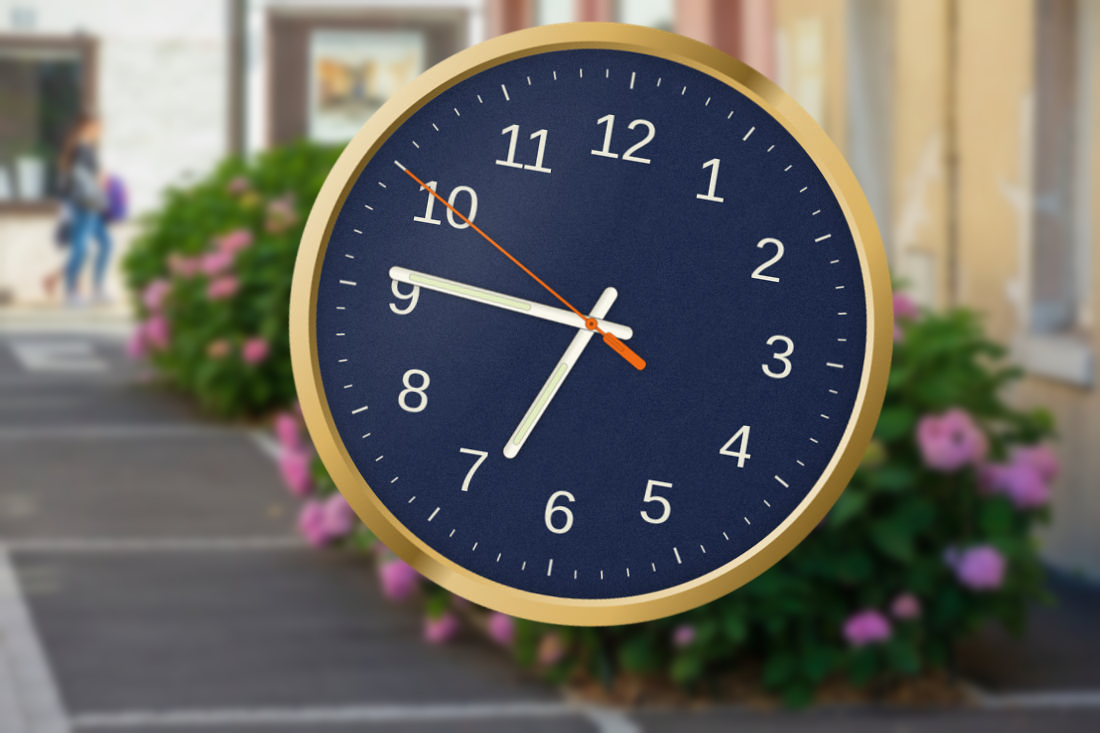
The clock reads 6h45m50s
